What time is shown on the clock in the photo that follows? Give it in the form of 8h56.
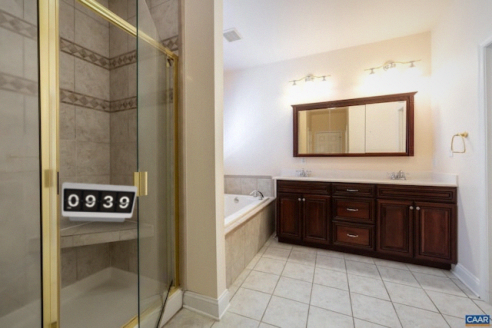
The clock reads 9h39
